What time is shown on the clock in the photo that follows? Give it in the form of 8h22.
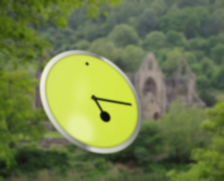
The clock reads 5h16
